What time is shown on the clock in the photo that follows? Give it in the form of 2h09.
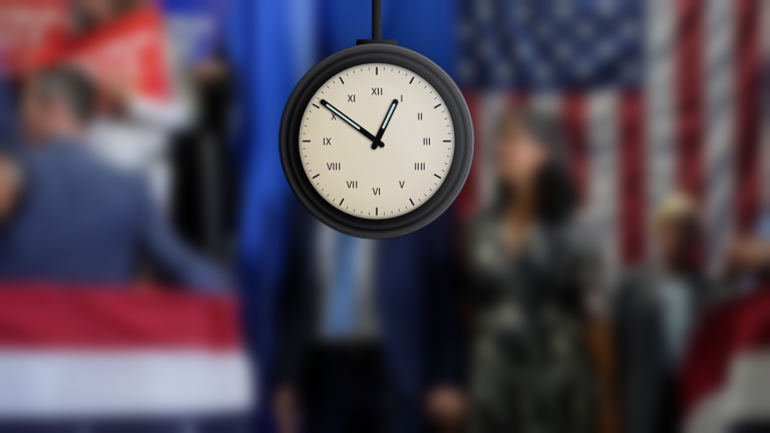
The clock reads 12h51
